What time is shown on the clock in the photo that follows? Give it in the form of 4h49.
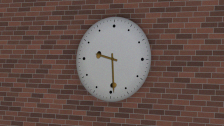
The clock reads 9h29
